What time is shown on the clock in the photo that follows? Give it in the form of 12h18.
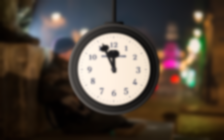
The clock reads 11h56
